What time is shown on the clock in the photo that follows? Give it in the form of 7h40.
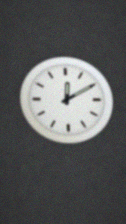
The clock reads 12h10
